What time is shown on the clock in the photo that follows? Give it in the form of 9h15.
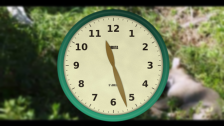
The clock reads 11h27
